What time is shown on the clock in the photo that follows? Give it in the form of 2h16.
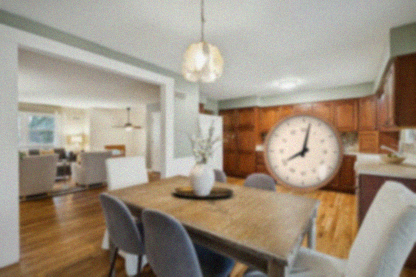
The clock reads 8h02
